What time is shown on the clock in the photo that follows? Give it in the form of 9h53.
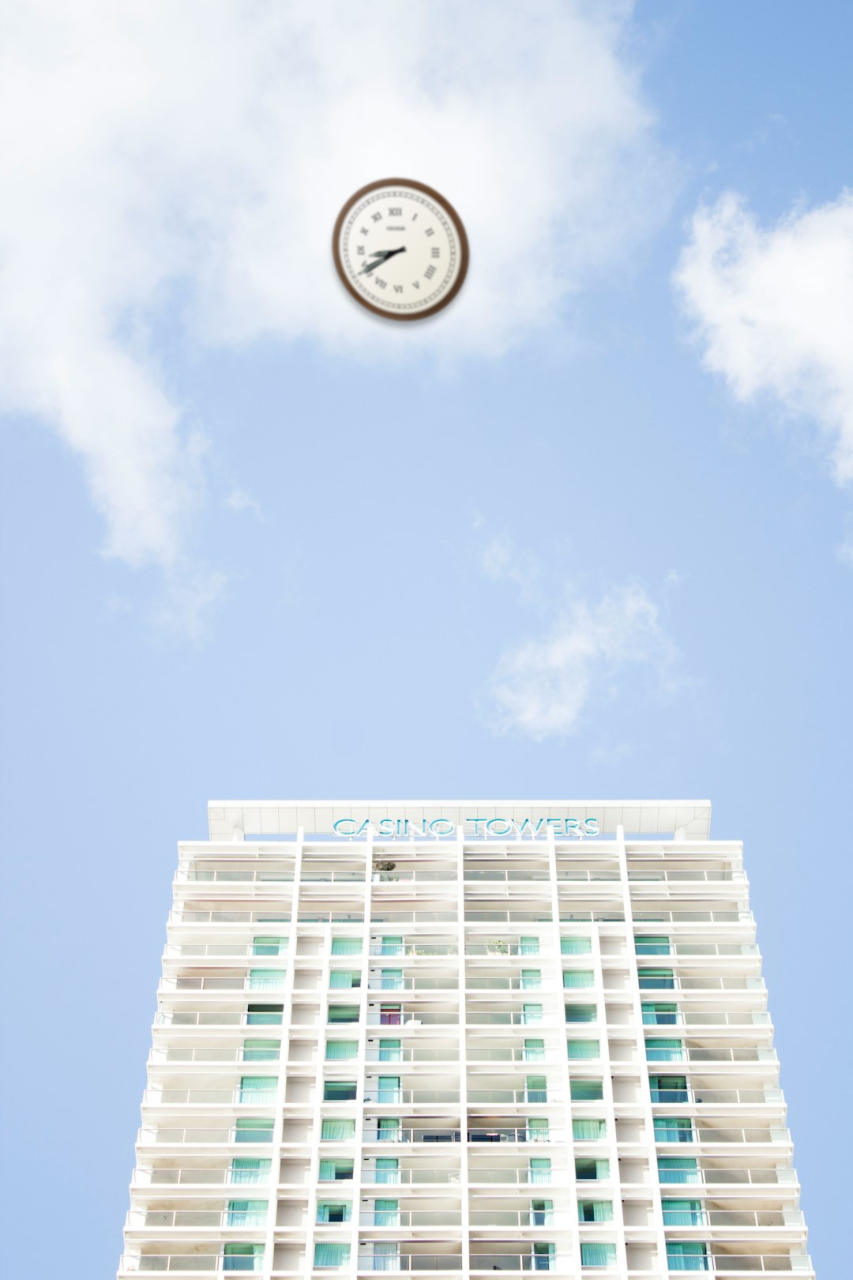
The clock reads 8h40
